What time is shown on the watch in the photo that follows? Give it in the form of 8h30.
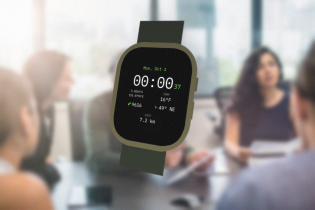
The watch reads 0h00
